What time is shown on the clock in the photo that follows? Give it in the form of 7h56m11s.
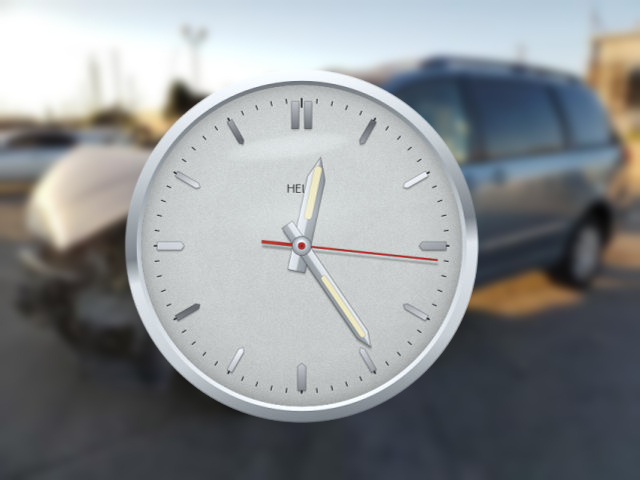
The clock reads 12h24m16s
